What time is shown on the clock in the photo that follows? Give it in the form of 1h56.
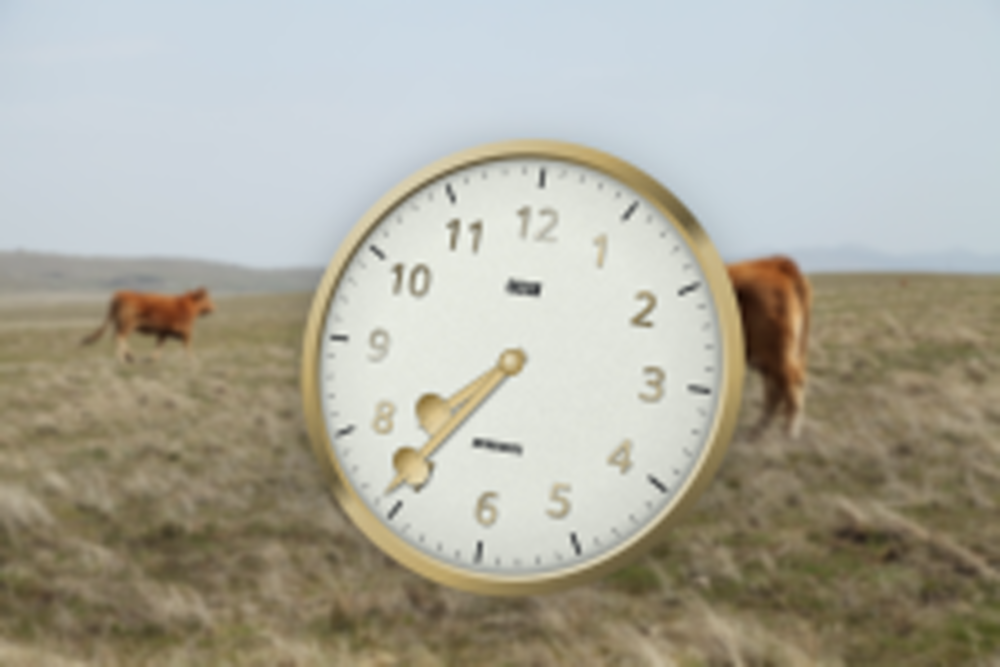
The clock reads 7h36
